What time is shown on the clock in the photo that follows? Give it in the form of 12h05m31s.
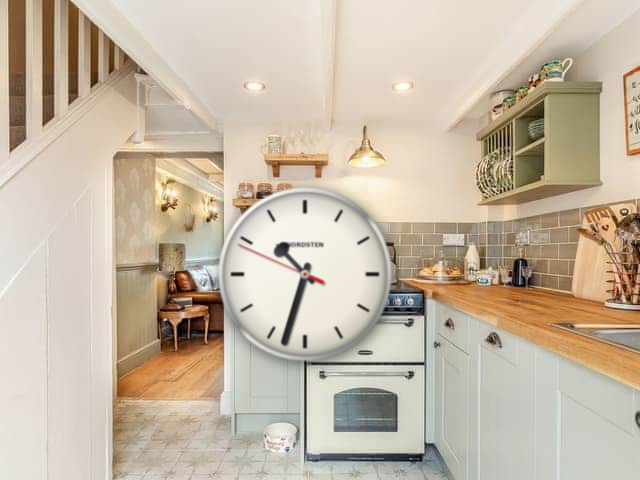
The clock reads 10h32m49s
